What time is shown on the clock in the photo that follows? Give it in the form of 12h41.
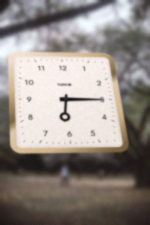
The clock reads 6h15
